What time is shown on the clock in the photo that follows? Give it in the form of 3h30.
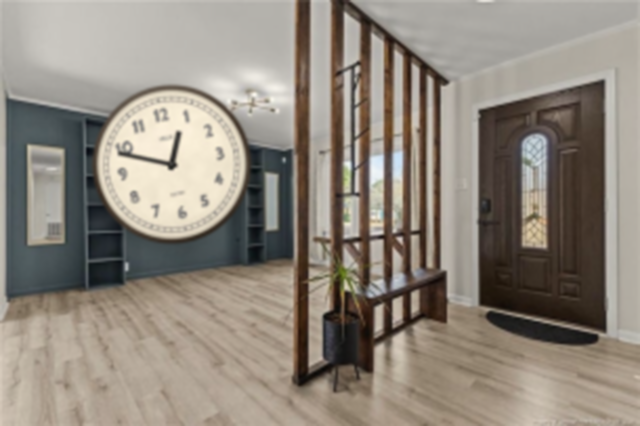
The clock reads 12h49
